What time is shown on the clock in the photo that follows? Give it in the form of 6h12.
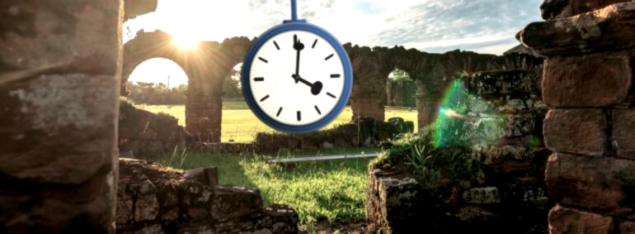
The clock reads 4h01
